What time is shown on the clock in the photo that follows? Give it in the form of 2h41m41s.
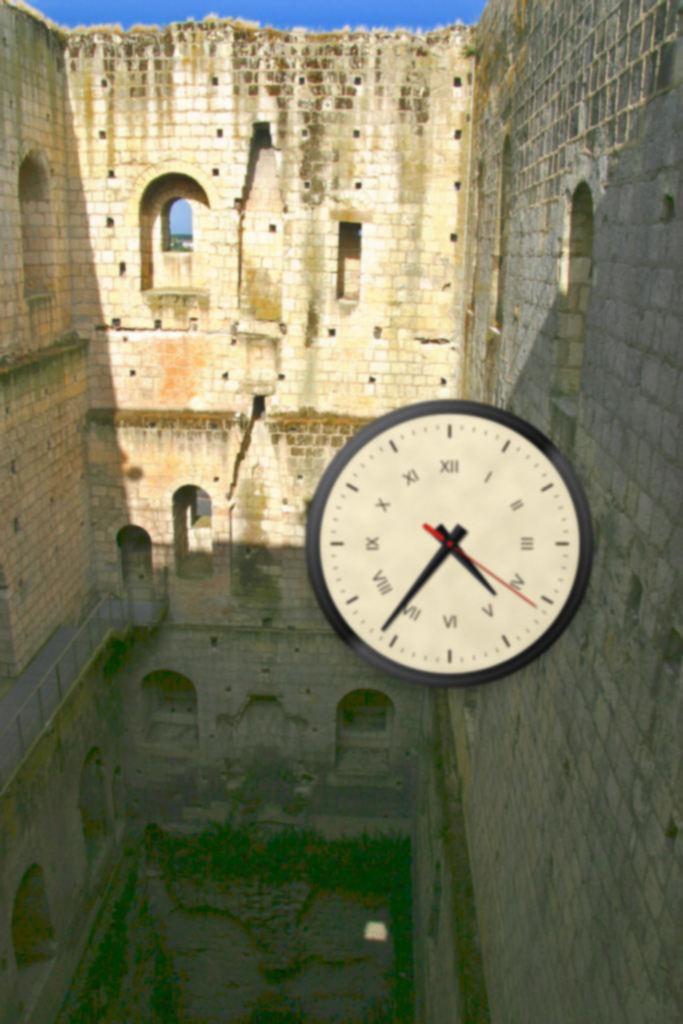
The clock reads 4h36m21s
